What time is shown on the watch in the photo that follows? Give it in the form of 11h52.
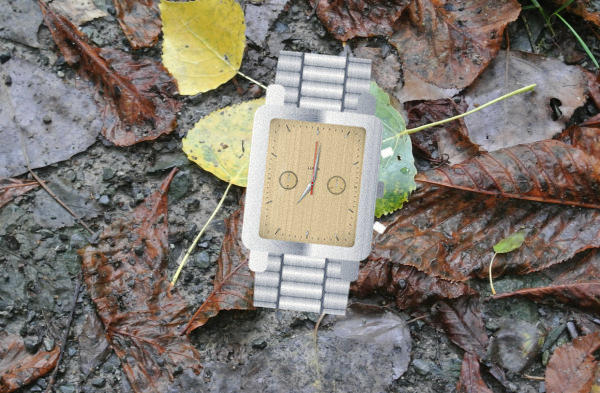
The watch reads 7h01
